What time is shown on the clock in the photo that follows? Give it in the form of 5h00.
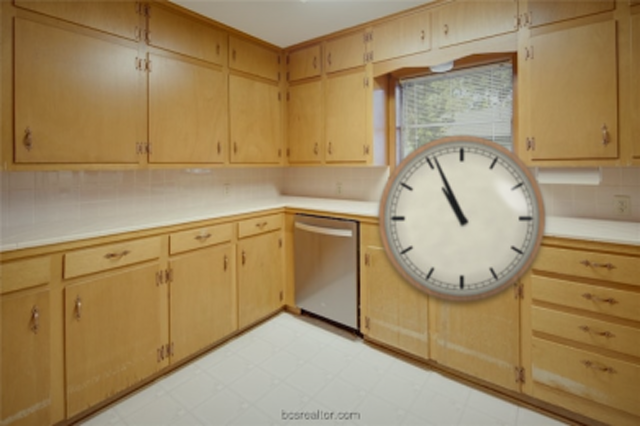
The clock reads 10h56
